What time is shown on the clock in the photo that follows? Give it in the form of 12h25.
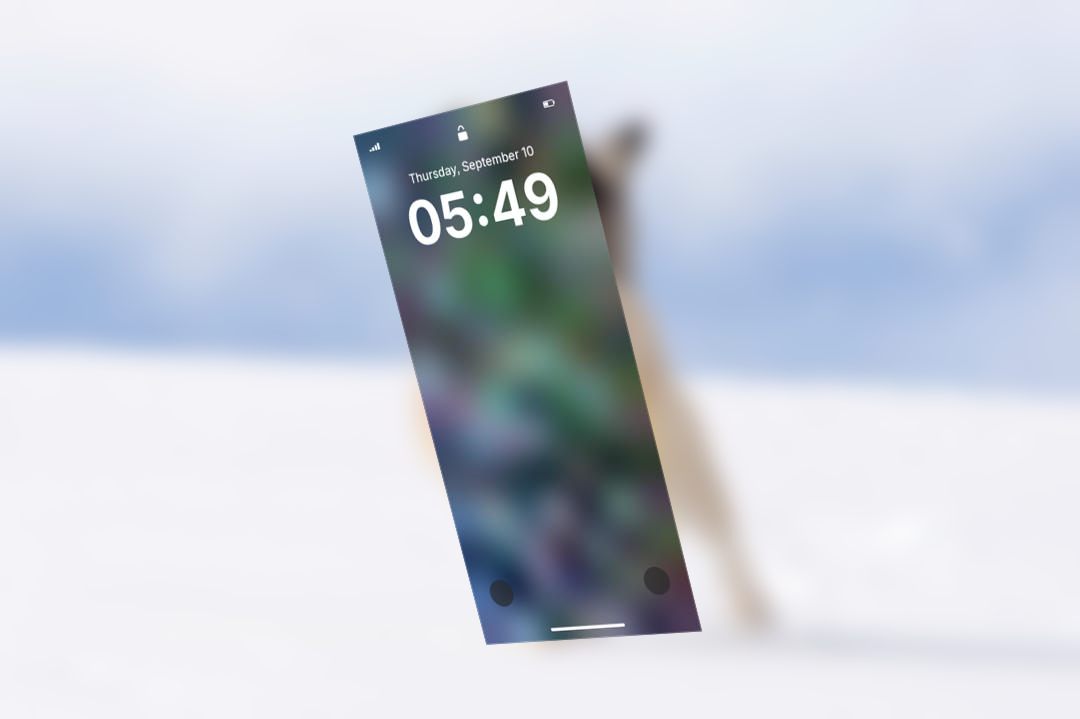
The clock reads 5h49
